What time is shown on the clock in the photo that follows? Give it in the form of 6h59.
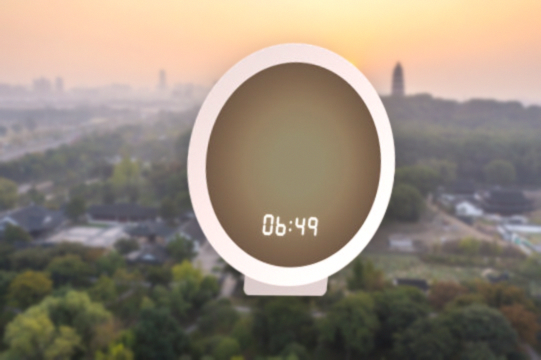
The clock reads 6h49
